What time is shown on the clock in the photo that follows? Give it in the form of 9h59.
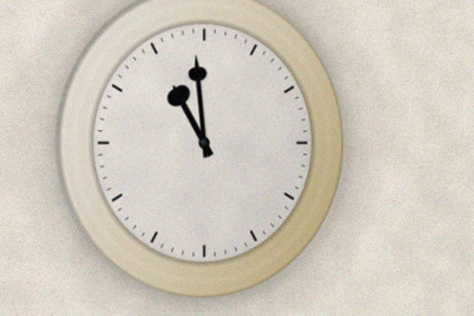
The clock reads 10h59
